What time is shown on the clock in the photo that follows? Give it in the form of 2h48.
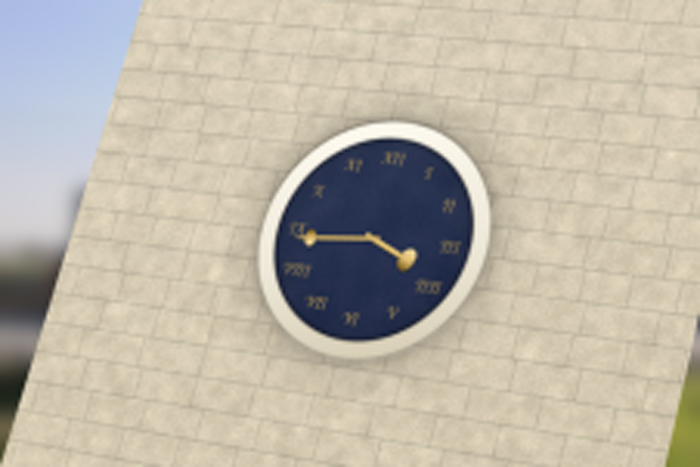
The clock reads 3h44
